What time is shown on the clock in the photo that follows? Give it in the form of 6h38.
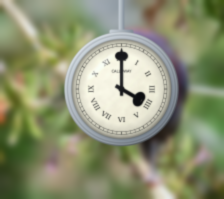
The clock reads 4h00
